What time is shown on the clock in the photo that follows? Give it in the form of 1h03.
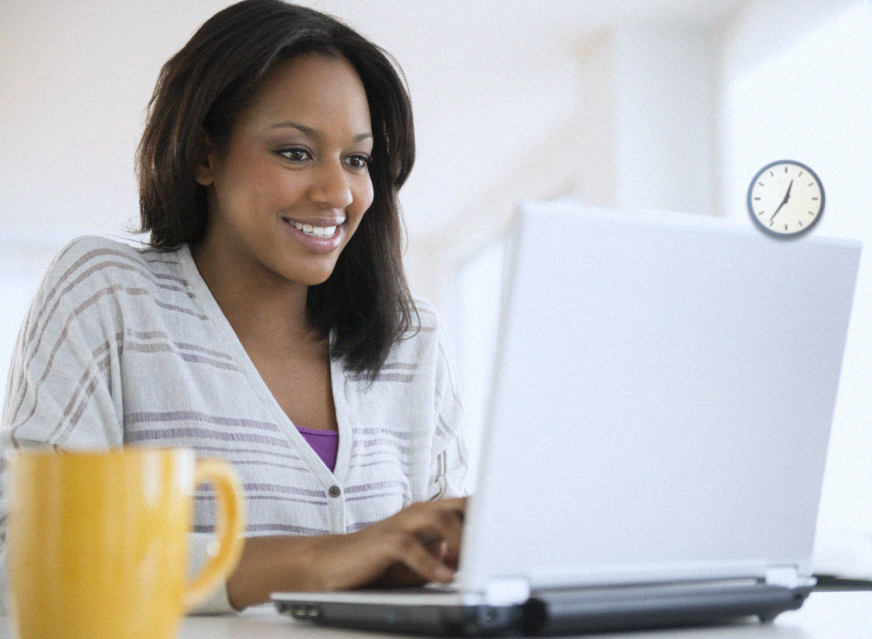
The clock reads 12h36
